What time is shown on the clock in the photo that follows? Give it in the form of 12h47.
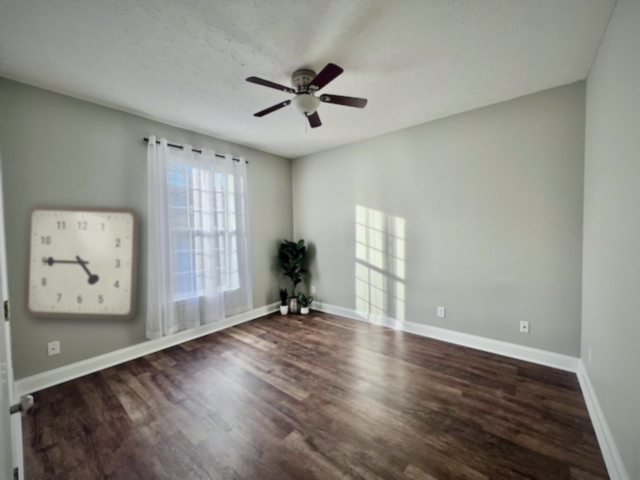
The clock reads 4h45
